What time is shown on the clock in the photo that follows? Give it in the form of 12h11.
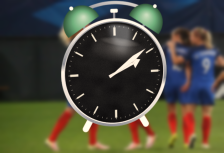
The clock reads 2h09
